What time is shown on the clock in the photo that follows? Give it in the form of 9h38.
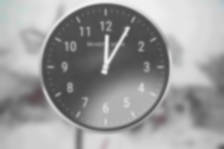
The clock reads 12h05
